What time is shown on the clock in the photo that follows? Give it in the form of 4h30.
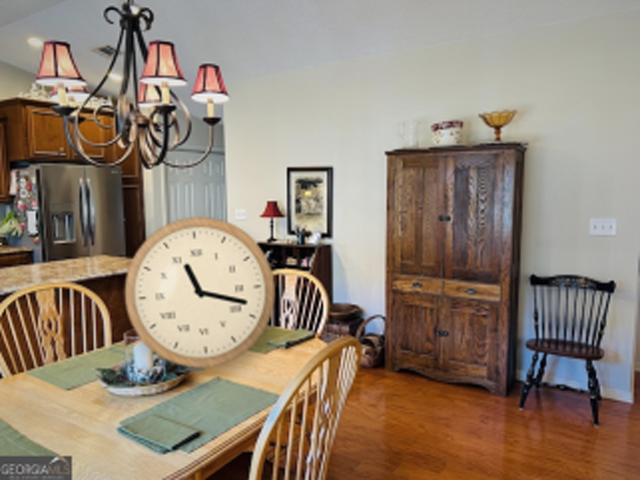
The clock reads 11h18
